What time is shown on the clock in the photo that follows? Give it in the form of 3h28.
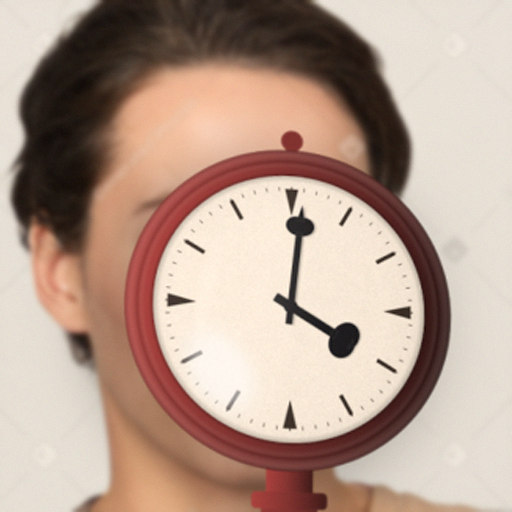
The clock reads 4h01
